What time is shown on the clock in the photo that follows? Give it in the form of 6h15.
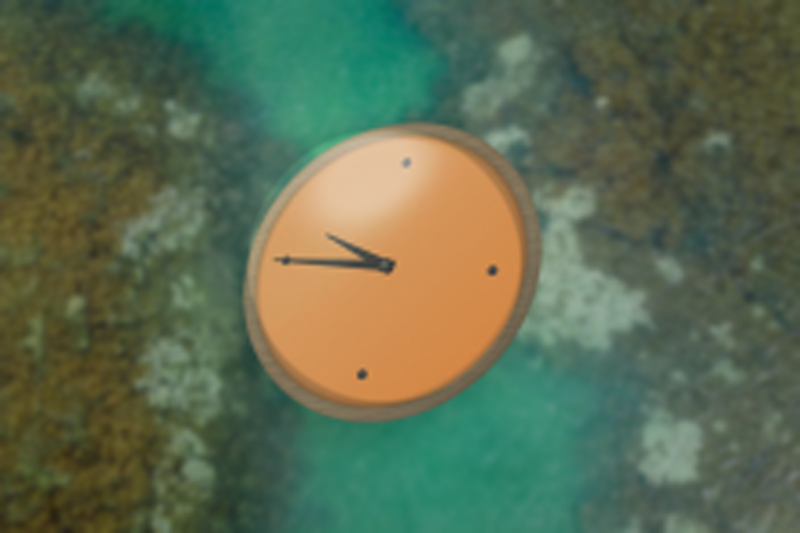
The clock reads 9h45
